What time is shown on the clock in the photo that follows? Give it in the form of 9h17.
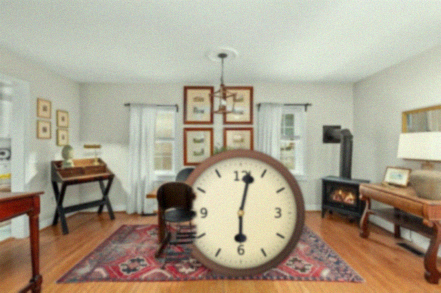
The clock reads 6h02
